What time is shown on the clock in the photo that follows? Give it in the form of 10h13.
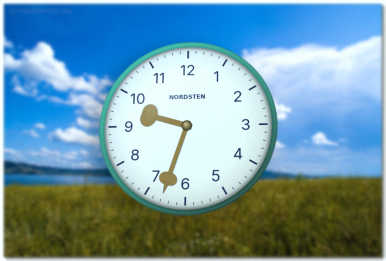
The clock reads 9h33
